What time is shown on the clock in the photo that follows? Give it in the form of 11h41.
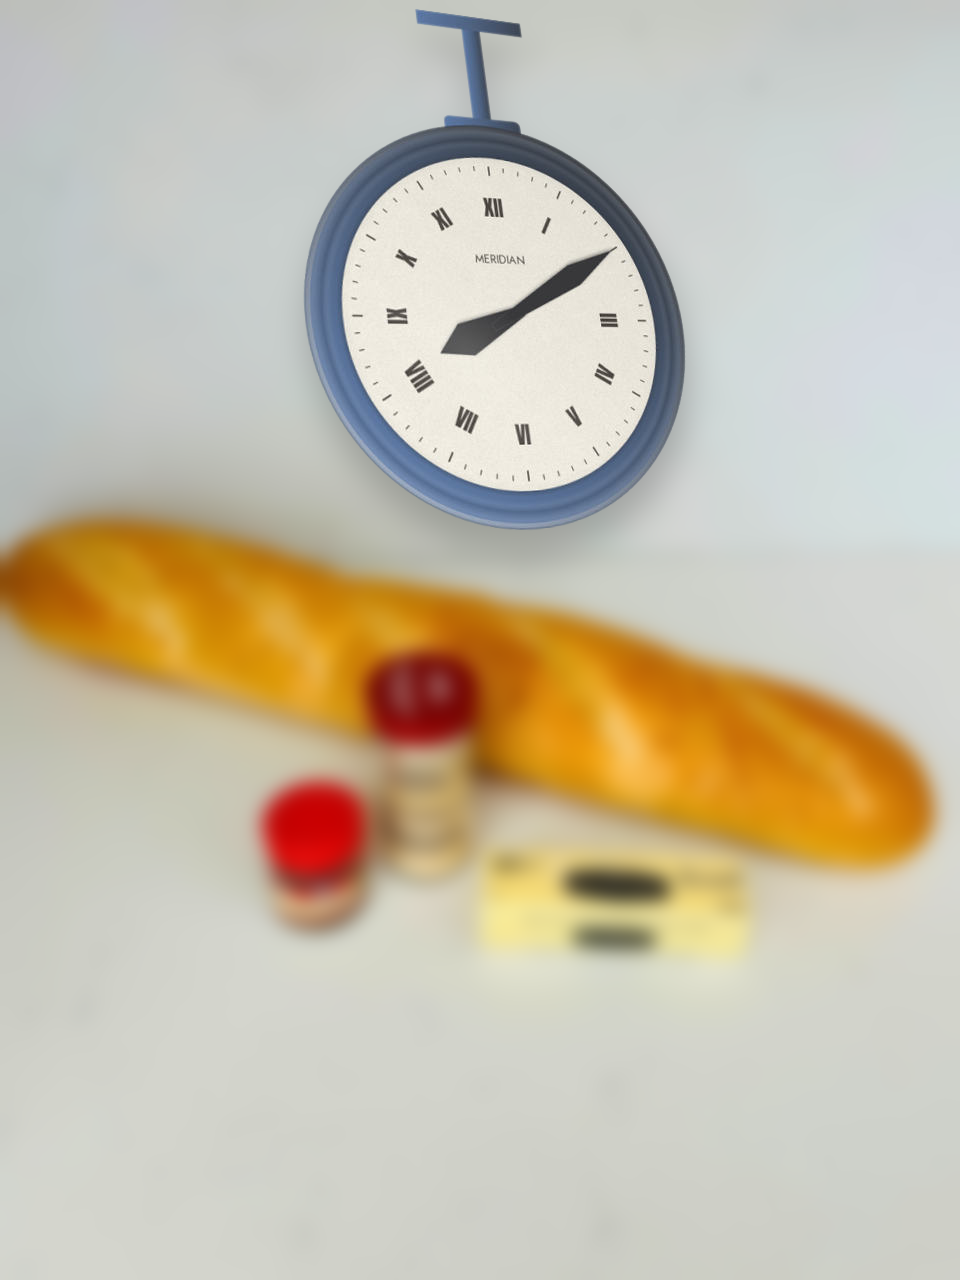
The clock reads 8h10
